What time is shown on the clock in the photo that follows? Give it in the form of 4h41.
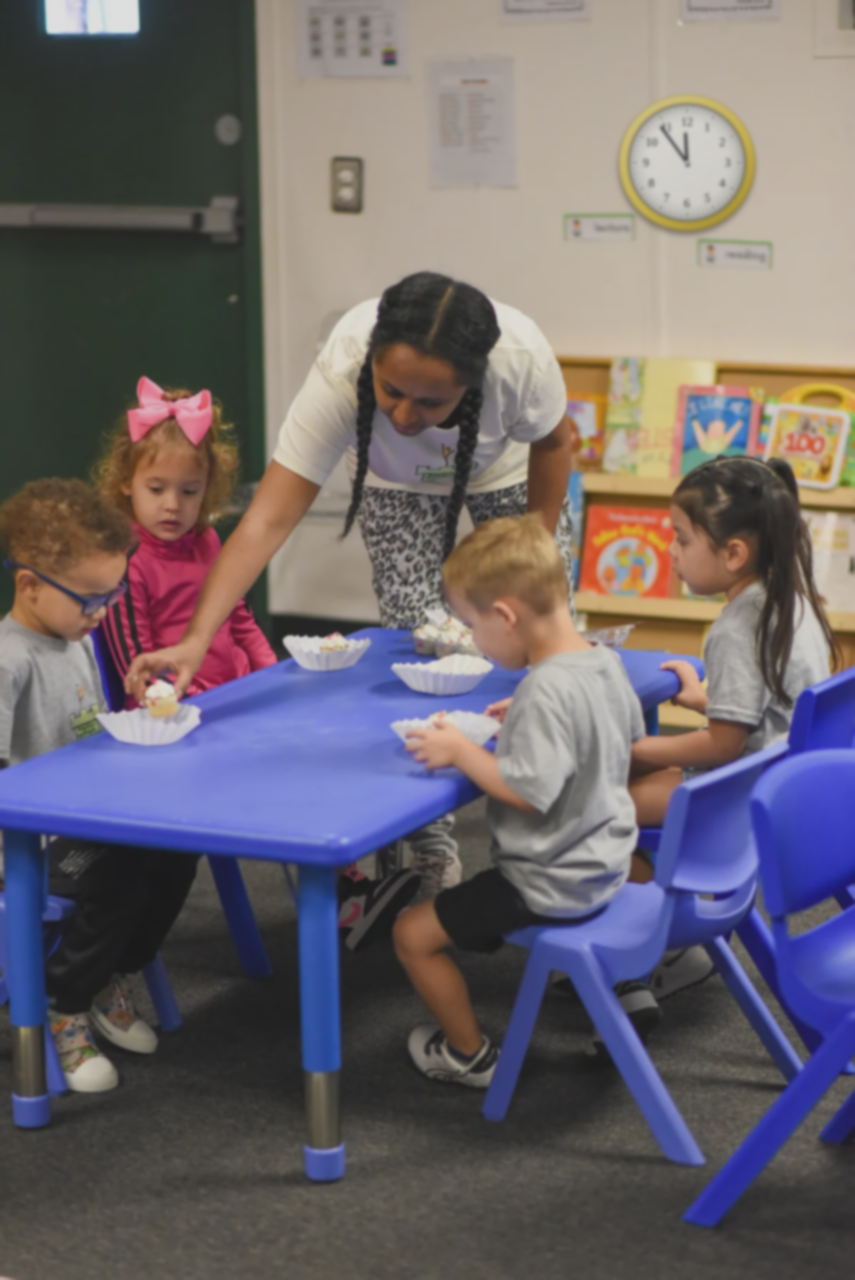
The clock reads 11h54
